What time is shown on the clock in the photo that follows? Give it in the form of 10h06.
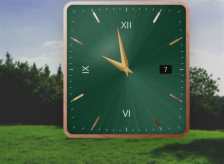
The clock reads 9h58
